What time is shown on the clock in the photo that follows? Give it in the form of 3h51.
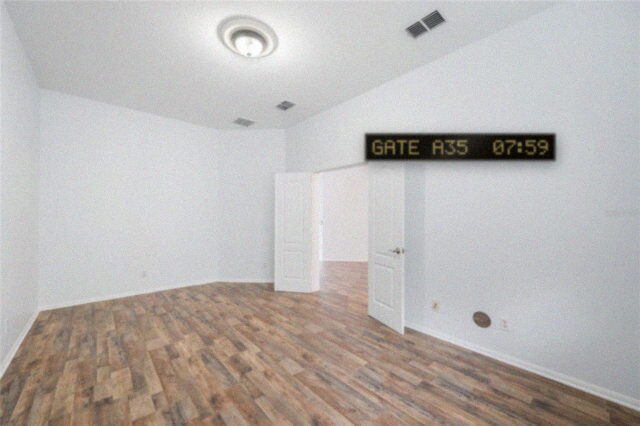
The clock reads 7h59
